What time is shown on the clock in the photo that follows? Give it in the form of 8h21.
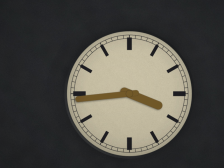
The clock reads 3h44
